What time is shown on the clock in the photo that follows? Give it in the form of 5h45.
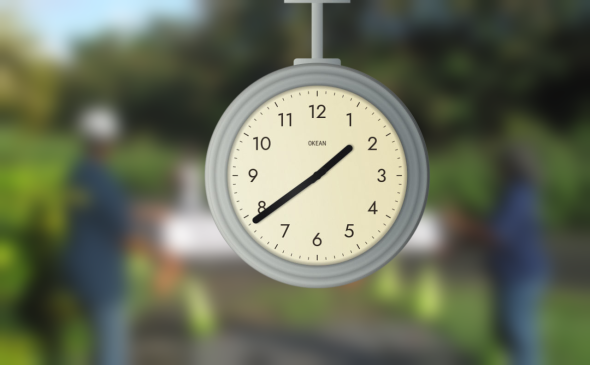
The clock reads 1h39
